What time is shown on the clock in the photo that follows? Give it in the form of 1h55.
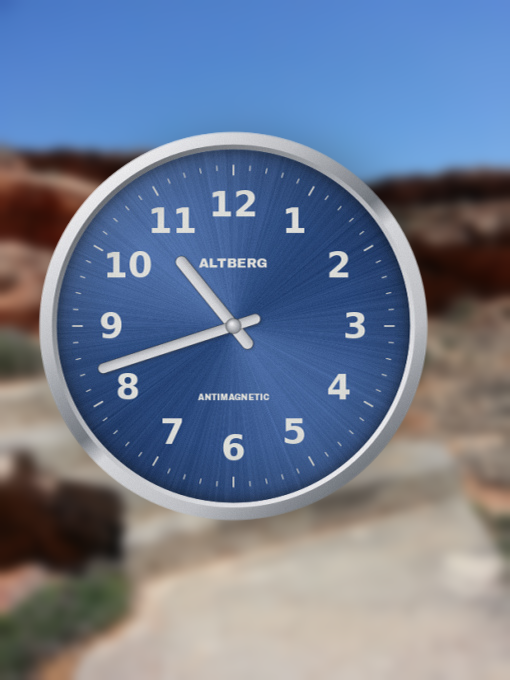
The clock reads 10h42
